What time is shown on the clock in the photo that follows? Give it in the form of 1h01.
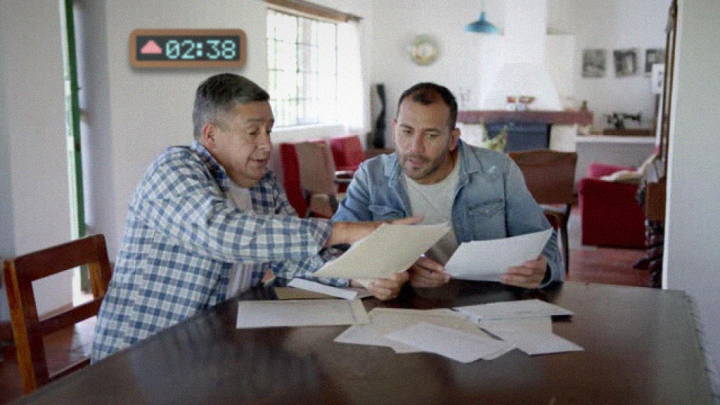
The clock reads 2h38
